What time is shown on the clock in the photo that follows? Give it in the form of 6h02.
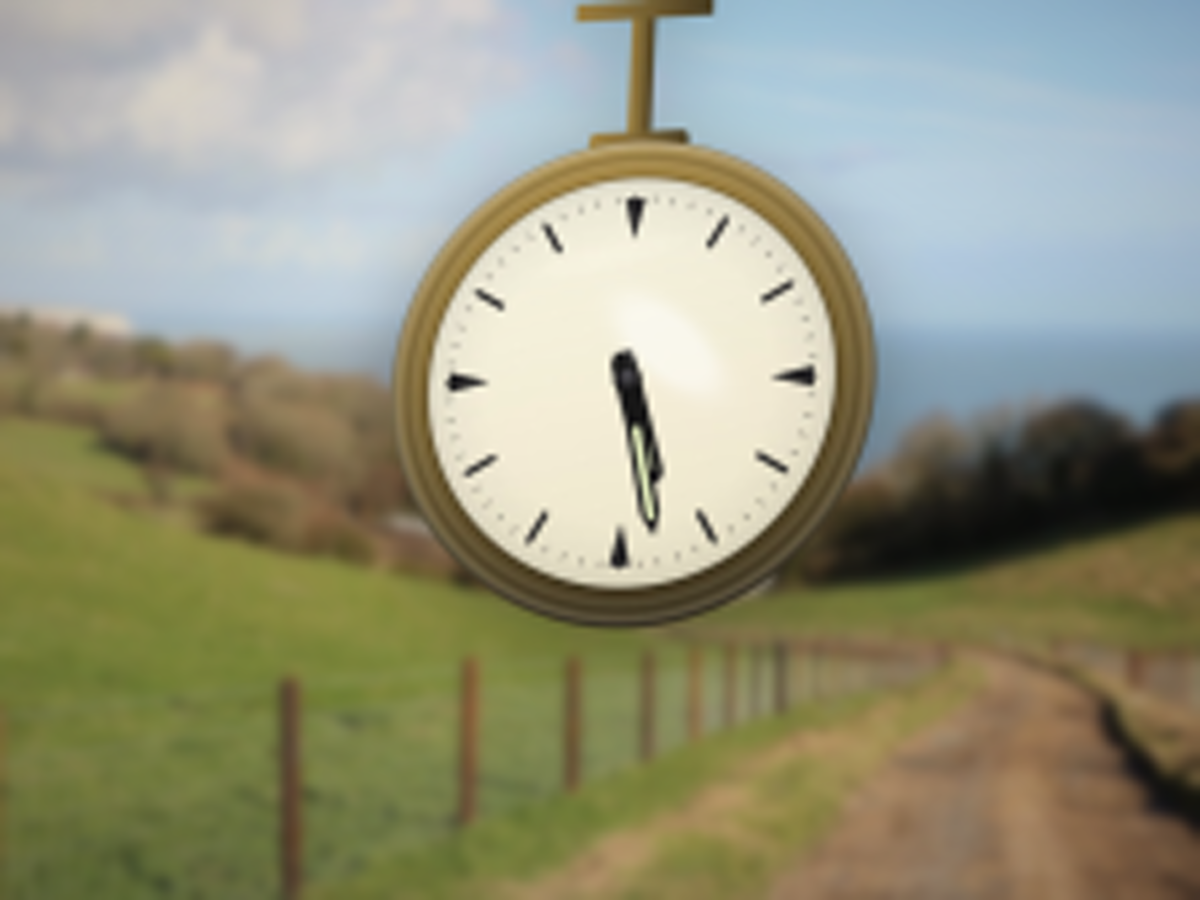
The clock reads 5h28
